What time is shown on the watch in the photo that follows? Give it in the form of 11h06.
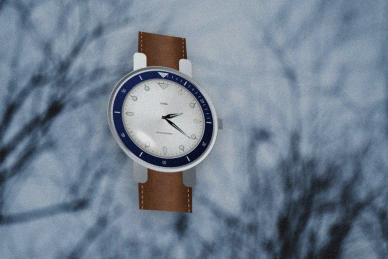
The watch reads 2h21
